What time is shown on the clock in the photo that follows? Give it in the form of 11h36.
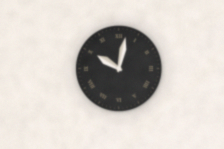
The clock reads 10h02
